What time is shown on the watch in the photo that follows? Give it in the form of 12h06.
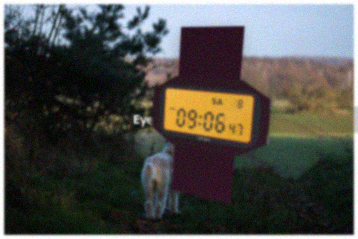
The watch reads 9h06
